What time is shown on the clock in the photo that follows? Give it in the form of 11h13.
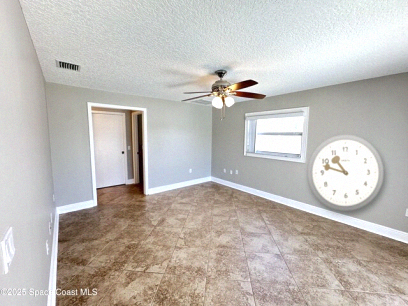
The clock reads 10h48
